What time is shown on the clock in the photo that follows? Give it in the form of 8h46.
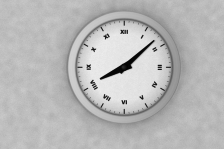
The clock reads 8h08
